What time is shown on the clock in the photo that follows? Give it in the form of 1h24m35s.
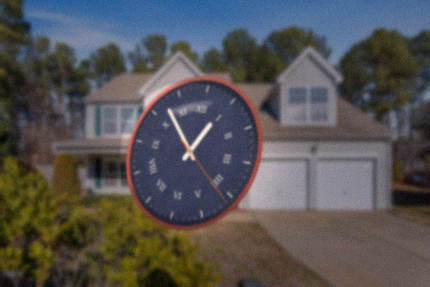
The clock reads 12h52m21s
